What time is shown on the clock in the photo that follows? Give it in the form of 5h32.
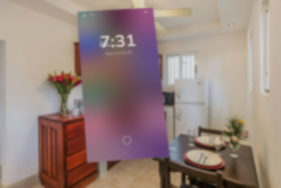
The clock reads 7h31
